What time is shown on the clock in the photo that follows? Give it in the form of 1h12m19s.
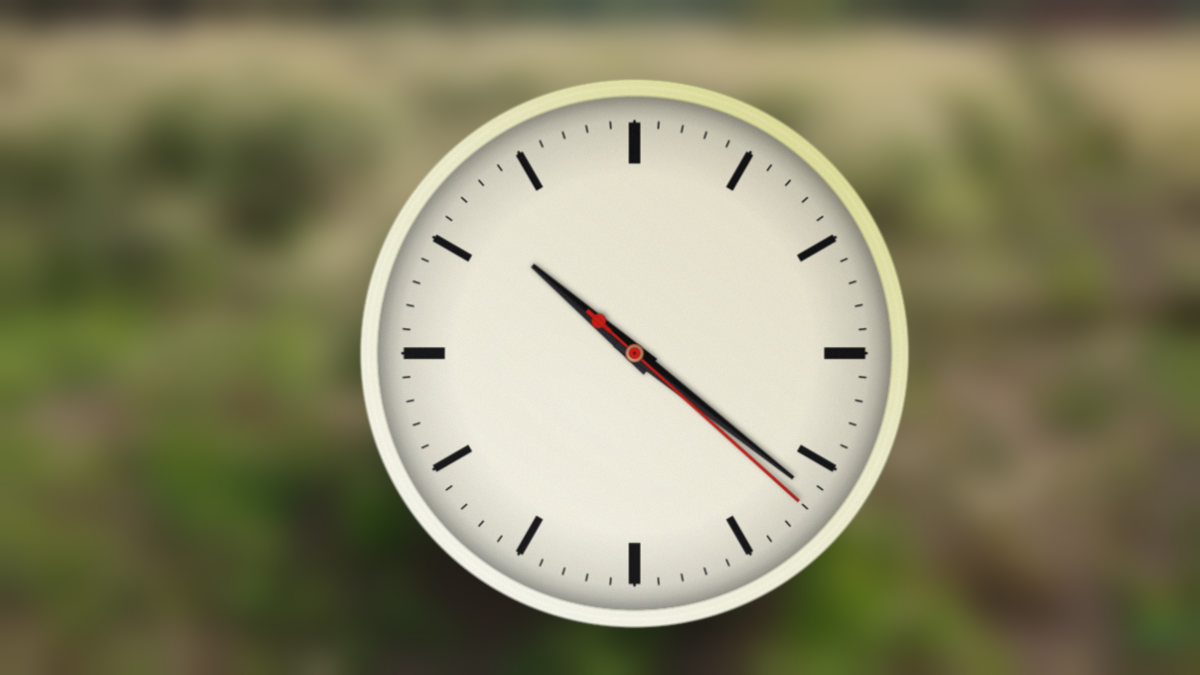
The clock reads 10h21m22s
